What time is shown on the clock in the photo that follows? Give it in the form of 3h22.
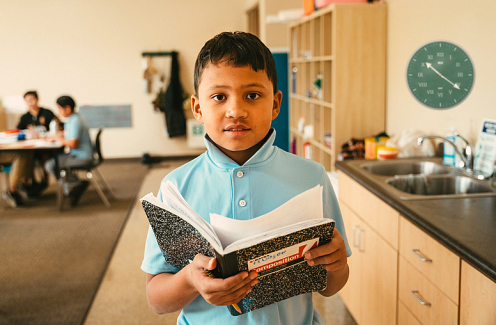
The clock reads 10h21
